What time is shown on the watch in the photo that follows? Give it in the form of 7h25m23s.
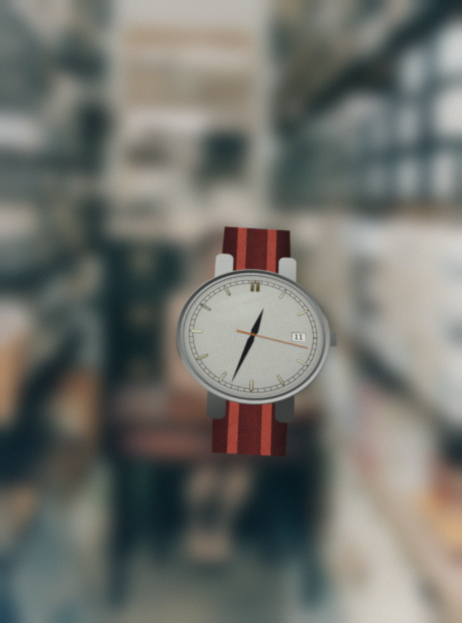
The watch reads 12h33m17s
